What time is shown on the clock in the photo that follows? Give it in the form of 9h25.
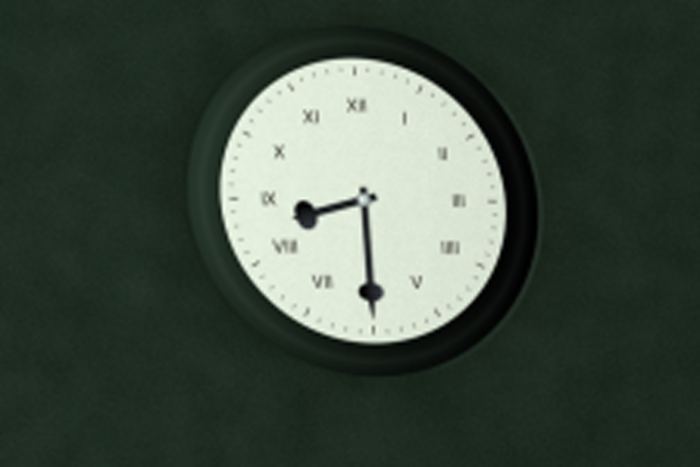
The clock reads 8h30
